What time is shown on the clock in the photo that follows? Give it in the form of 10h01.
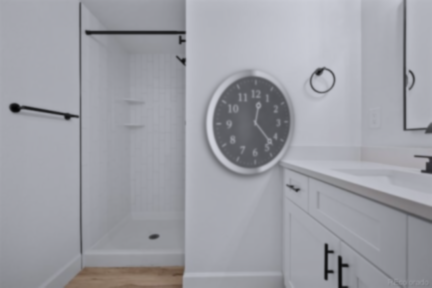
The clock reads 12h23
